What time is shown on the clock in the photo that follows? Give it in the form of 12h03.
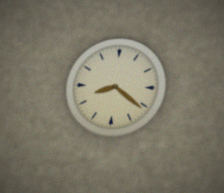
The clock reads 8h21
